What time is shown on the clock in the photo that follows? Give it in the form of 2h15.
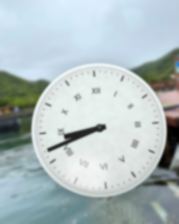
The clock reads 8h42
